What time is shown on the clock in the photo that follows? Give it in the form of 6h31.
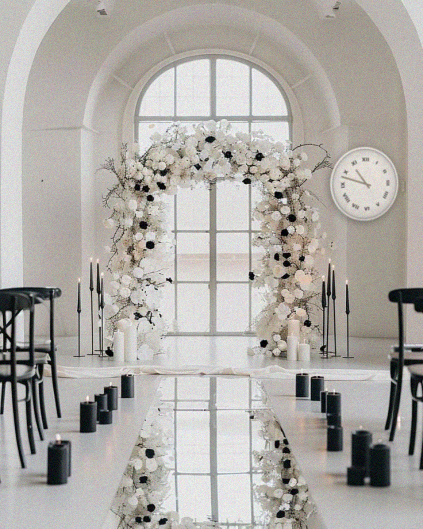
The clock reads 10h48
